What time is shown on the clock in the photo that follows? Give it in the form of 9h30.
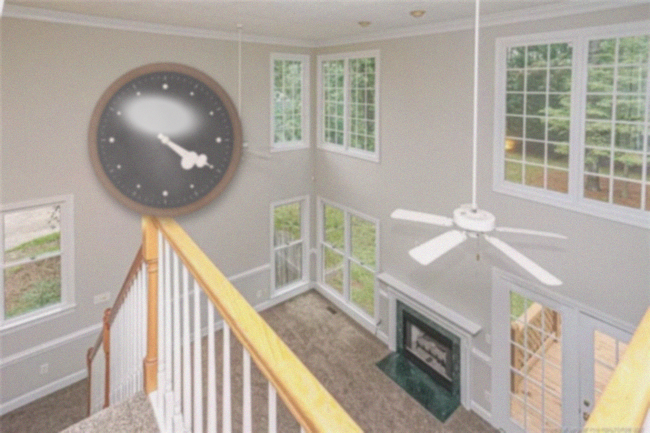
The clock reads 4h20
